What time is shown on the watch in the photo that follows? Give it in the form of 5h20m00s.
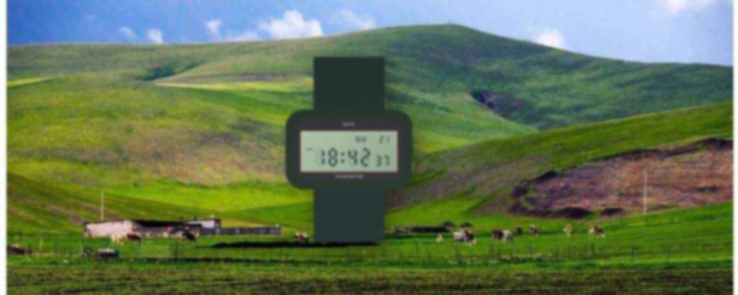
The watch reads 18h42m37s
